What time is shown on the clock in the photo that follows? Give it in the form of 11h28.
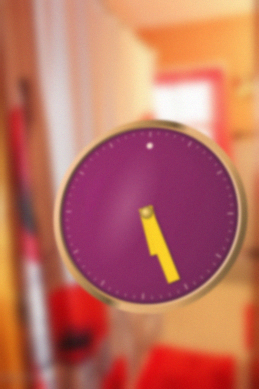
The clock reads 5h26
